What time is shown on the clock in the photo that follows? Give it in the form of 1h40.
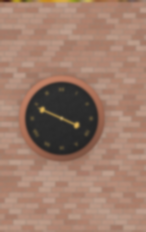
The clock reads 3h49
